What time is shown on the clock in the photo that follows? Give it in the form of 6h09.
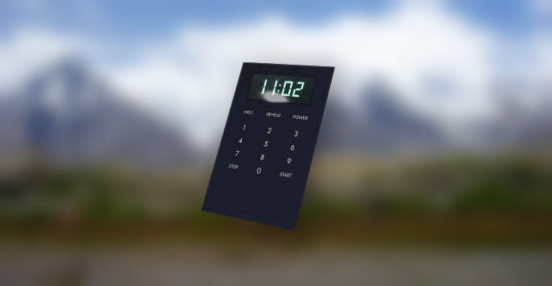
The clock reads 11h02
